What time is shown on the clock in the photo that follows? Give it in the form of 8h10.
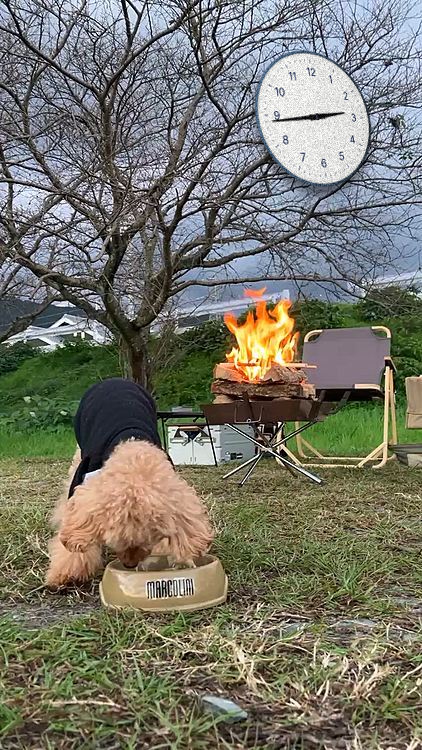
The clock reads 2h44
